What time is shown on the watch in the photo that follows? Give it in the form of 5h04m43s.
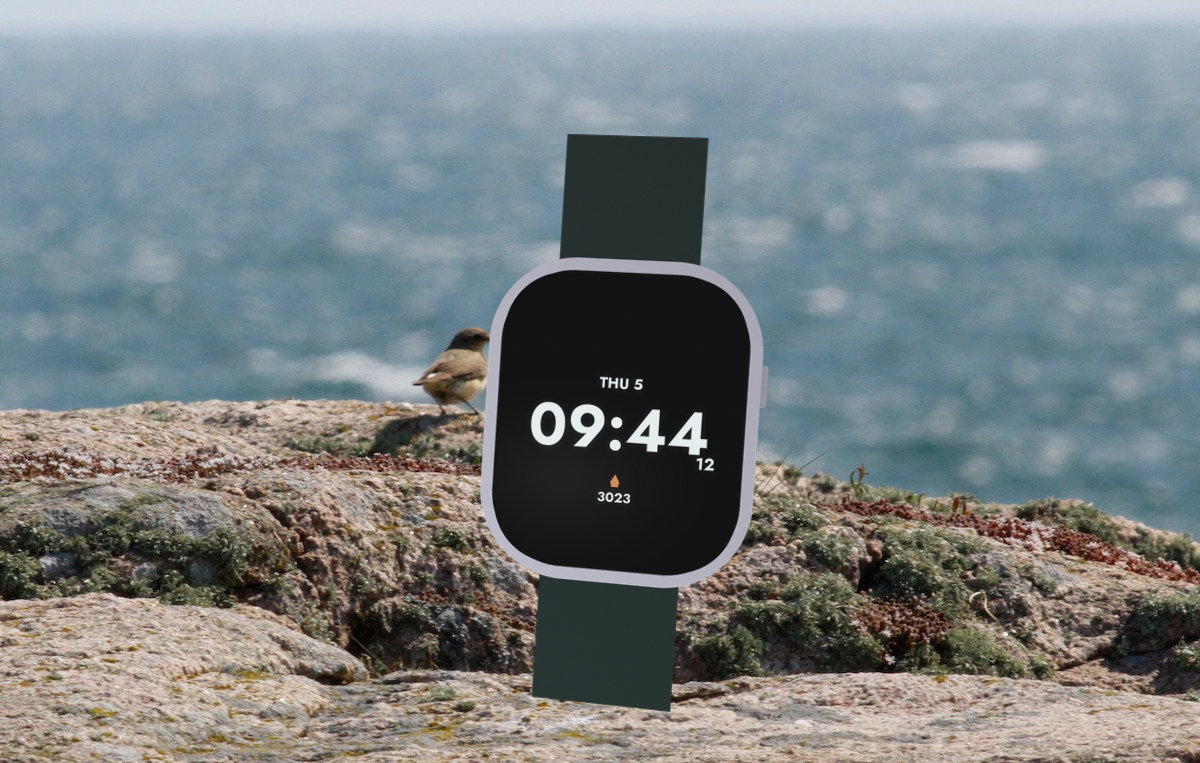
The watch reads 9h44m12s
